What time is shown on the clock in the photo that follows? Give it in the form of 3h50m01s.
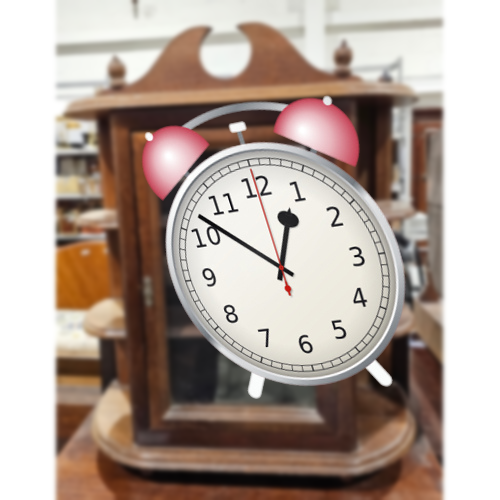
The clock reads 12h52m00s
